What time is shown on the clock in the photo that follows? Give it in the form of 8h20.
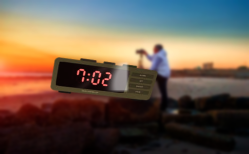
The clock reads 7h02
